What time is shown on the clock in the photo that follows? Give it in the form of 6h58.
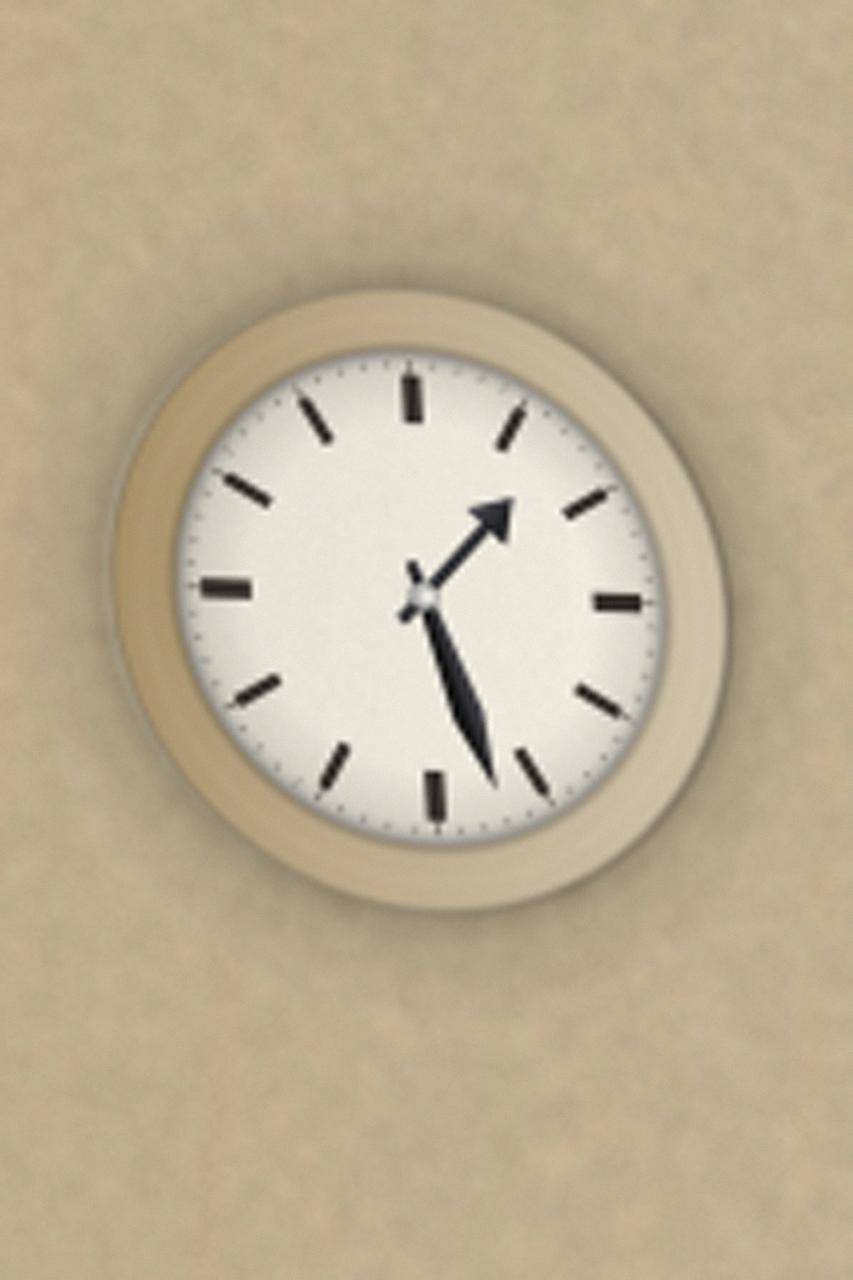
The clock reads 1h27
